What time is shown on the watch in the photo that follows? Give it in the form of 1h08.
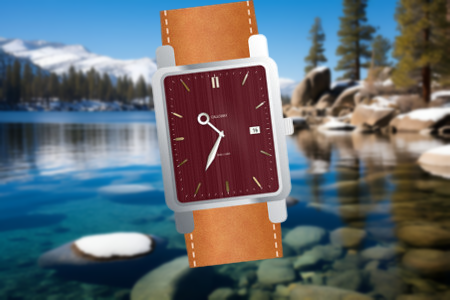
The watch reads 10h35
